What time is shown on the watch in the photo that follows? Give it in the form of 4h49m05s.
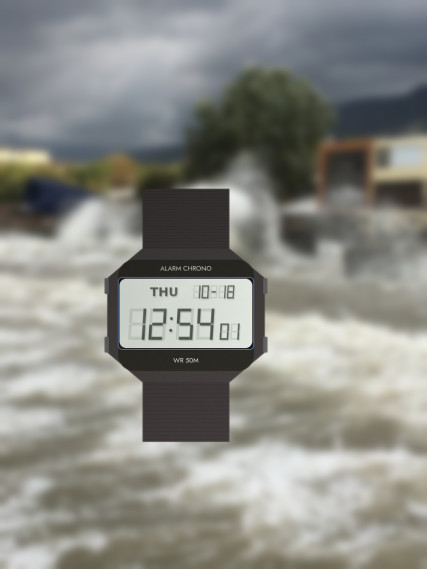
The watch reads 12h54m01s
